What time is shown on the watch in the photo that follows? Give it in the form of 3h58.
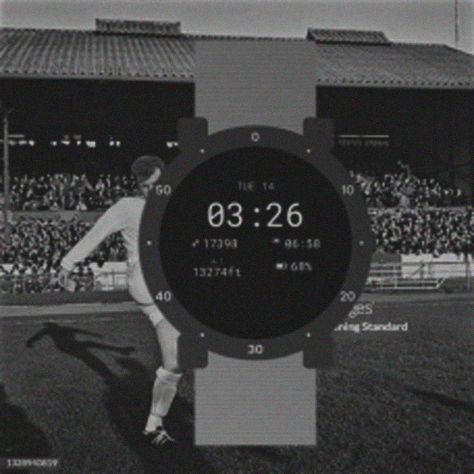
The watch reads 3h26
